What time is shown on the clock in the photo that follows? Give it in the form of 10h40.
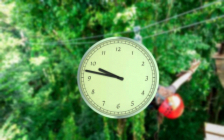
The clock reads 9h47
